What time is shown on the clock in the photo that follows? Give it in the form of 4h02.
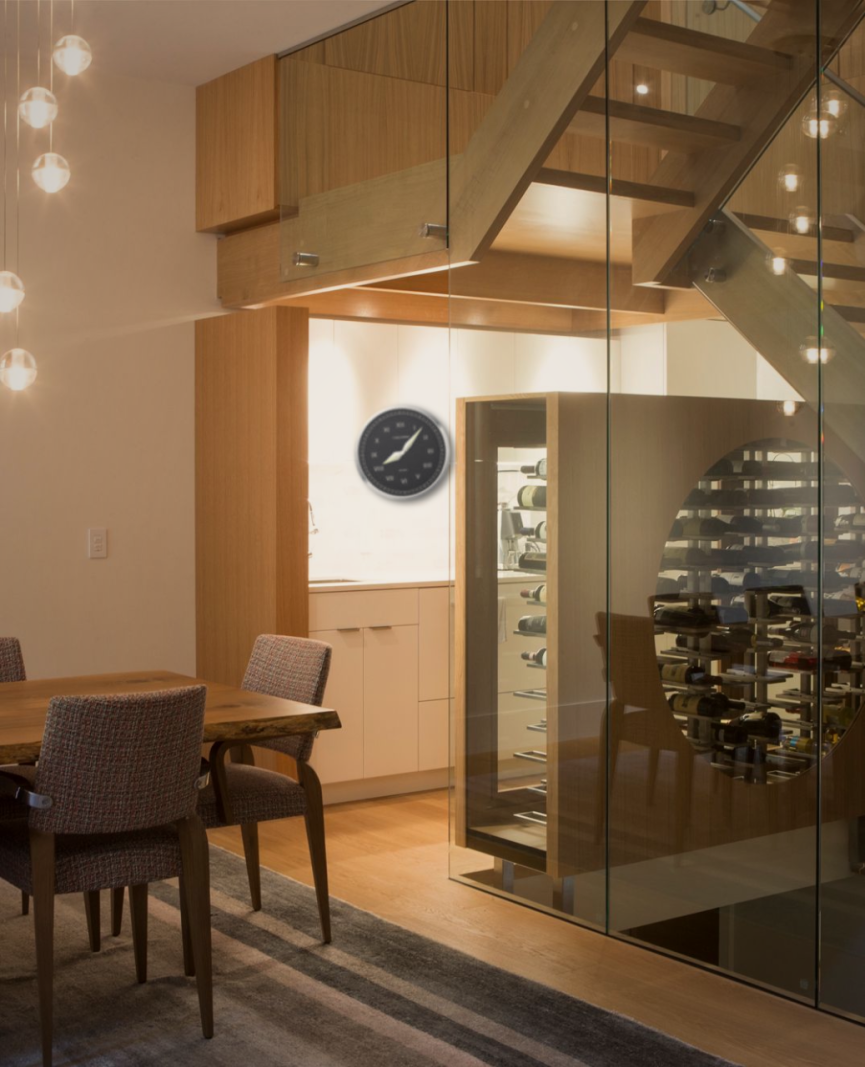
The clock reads 8h07
